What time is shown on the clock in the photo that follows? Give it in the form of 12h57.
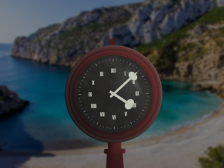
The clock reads 4h08
